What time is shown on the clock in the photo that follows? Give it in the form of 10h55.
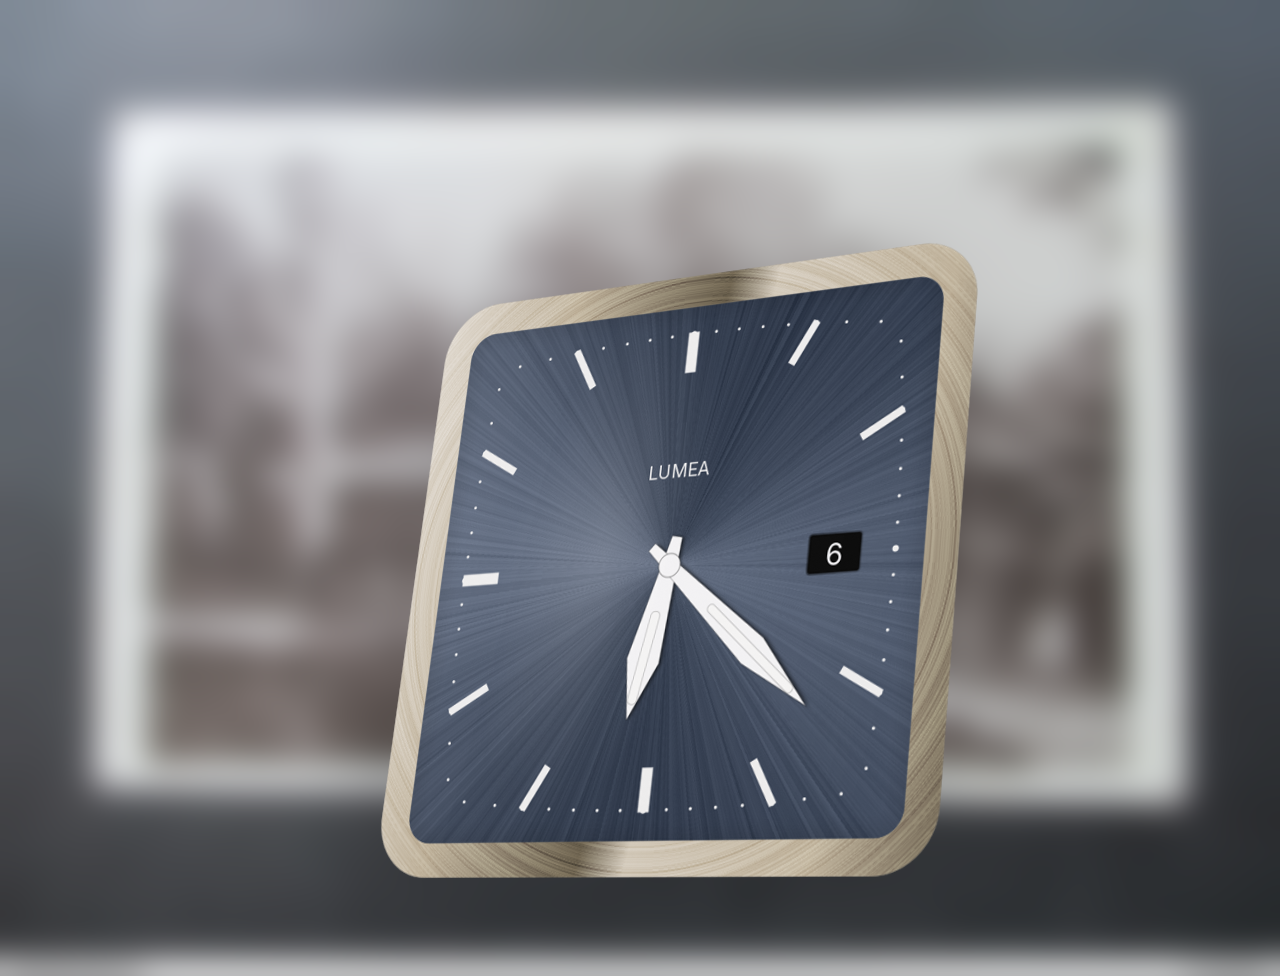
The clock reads 6h22
